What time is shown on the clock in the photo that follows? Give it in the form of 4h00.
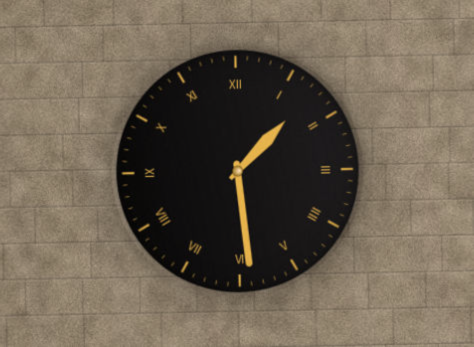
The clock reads 1h29
